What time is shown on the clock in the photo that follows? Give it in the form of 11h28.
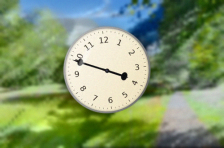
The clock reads 3h49
